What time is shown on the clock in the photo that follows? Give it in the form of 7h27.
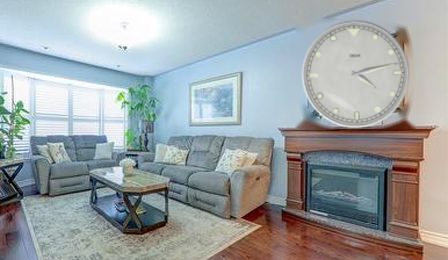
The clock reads 4h13
